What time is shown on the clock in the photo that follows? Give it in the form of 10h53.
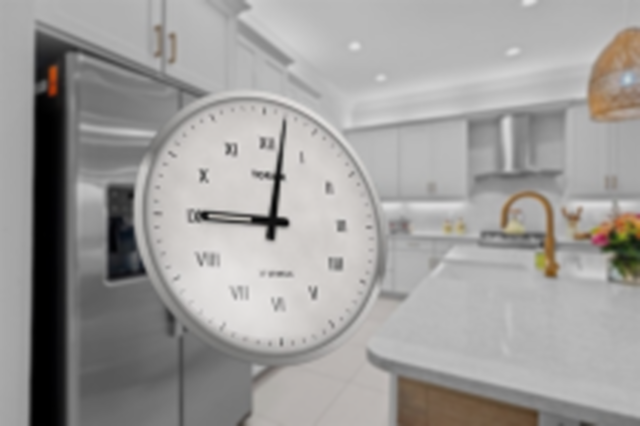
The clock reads 9h02
